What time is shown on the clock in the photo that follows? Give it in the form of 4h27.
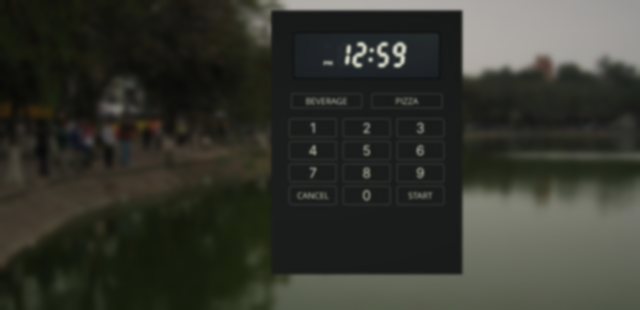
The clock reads 12h59
